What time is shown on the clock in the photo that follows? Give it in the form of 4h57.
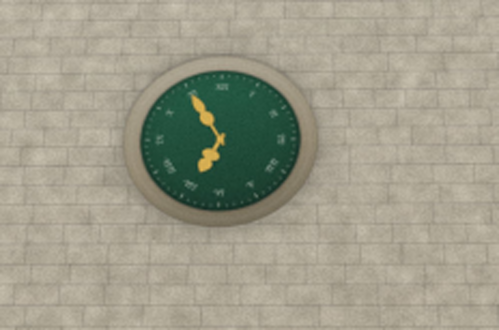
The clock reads 6h55
